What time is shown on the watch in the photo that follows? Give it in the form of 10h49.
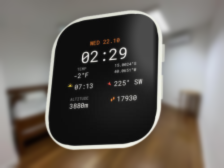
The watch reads 2h29
